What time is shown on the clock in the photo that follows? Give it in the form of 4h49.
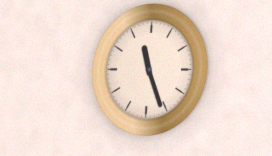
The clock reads 11h26
